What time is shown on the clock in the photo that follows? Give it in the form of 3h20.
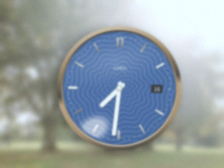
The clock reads 7h31
